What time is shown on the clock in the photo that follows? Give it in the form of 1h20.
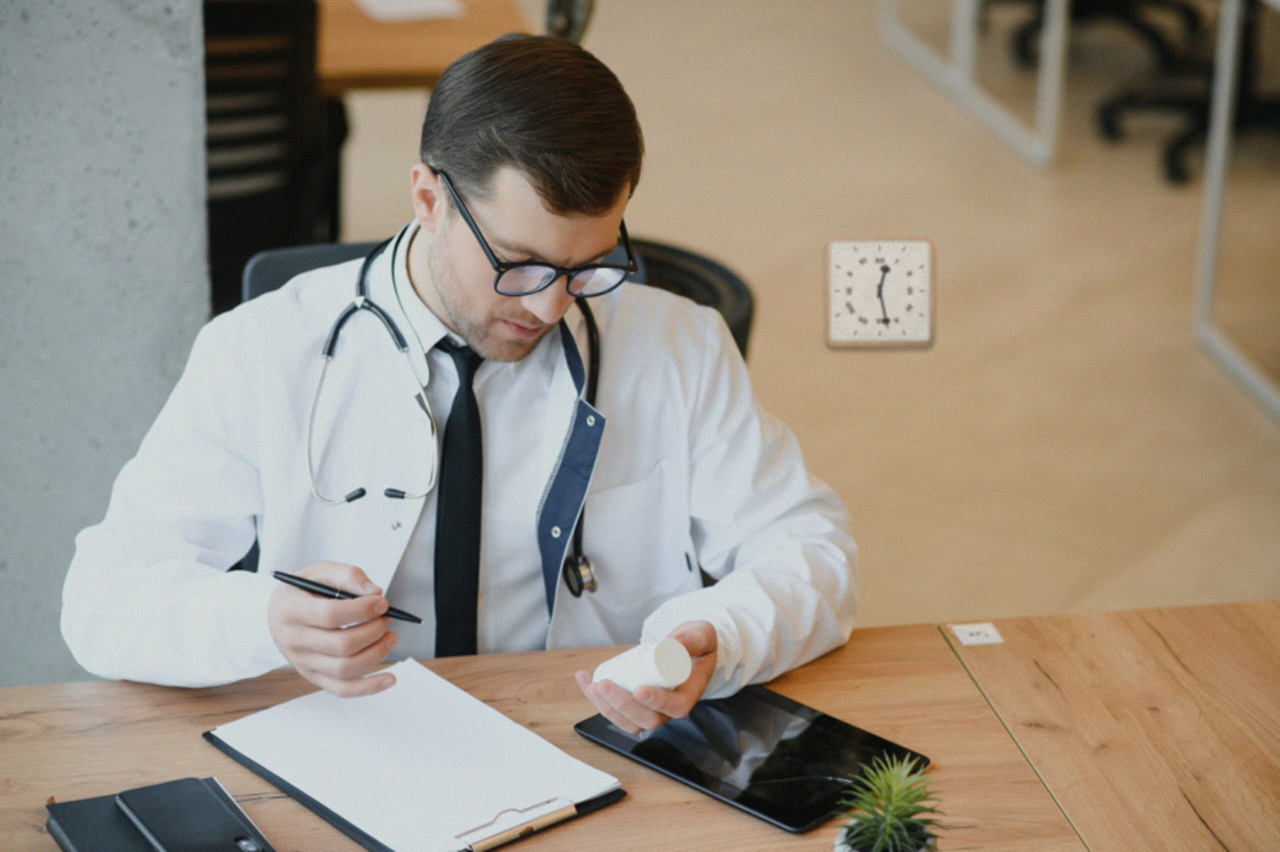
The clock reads 12h28
